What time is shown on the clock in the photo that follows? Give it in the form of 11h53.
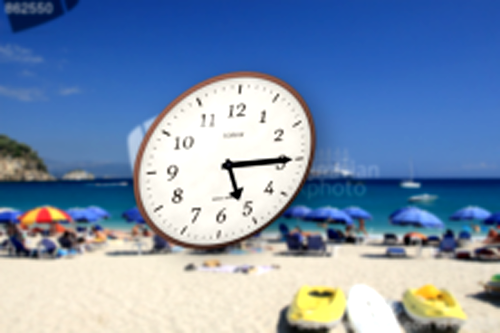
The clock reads 5h15
